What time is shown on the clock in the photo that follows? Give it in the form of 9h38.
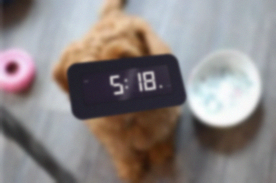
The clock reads 5h18
